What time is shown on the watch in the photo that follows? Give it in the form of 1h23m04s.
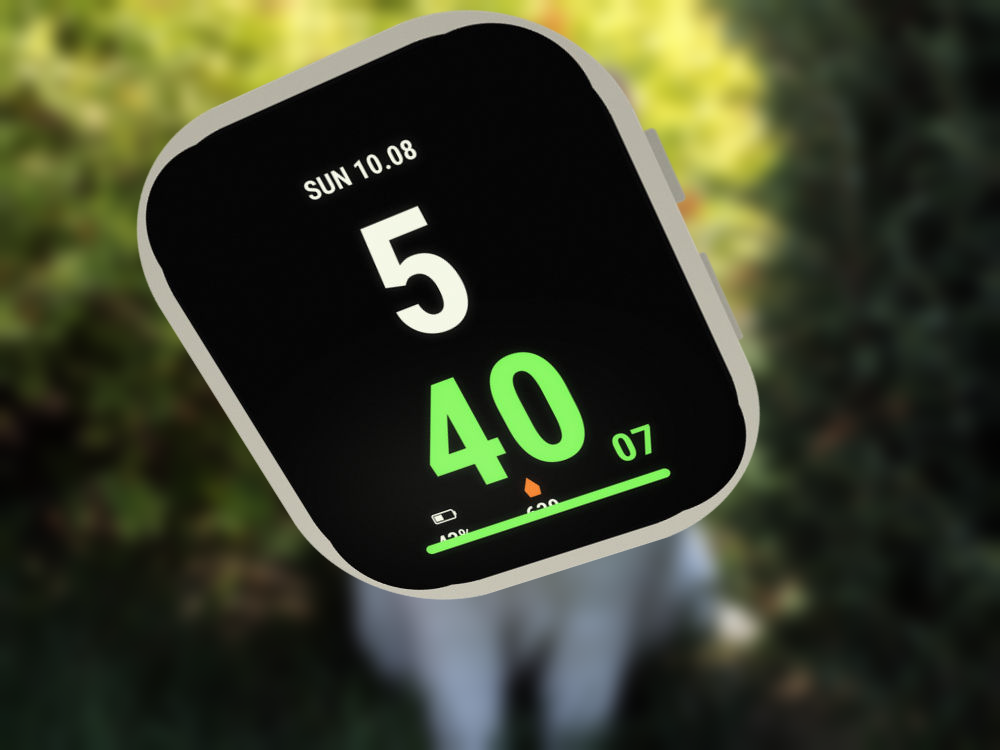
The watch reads 5h40m07s
